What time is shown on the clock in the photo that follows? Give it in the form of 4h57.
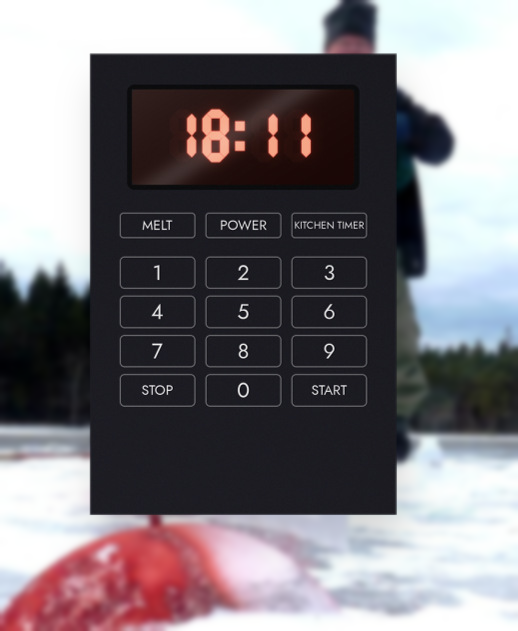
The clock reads 18h11
